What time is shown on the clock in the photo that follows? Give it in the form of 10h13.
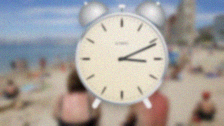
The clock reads 3h11
